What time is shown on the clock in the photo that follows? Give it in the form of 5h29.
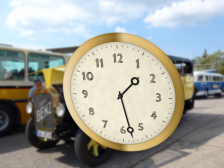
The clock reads 1h28
